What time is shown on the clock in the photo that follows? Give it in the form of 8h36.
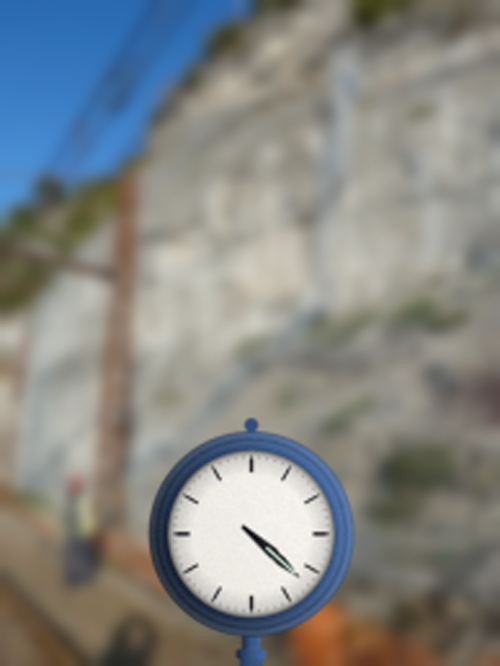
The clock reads 4h22
